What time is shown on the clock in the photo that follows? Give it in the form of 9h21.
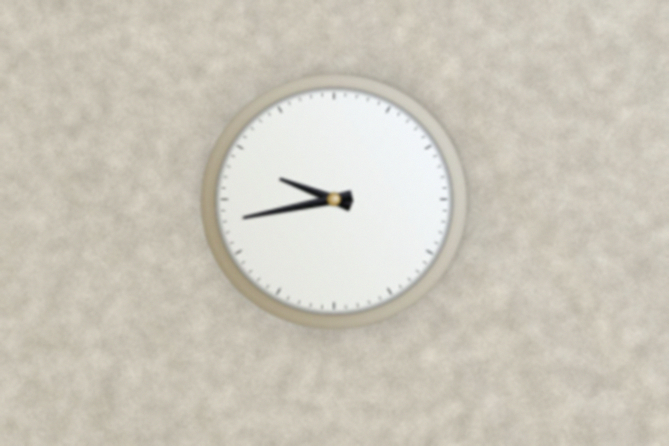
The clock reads 9h43
